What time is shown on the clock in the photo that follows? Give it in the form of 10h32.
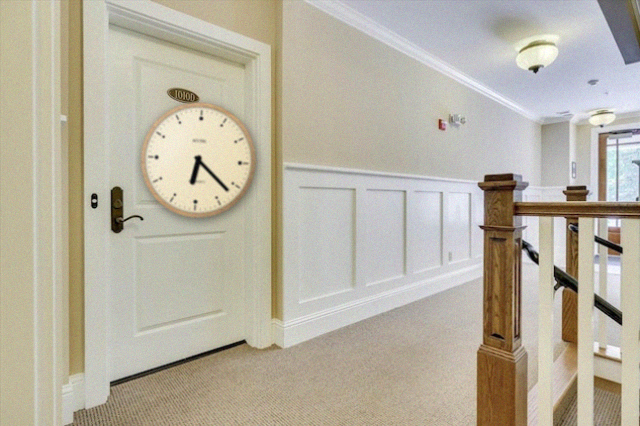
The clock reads 6h22
